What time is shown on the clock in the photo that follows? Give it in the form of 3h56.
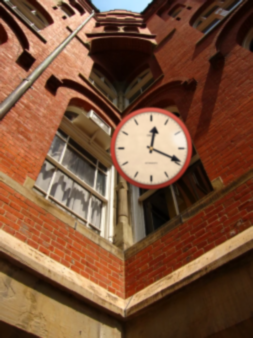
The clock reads 12h19
